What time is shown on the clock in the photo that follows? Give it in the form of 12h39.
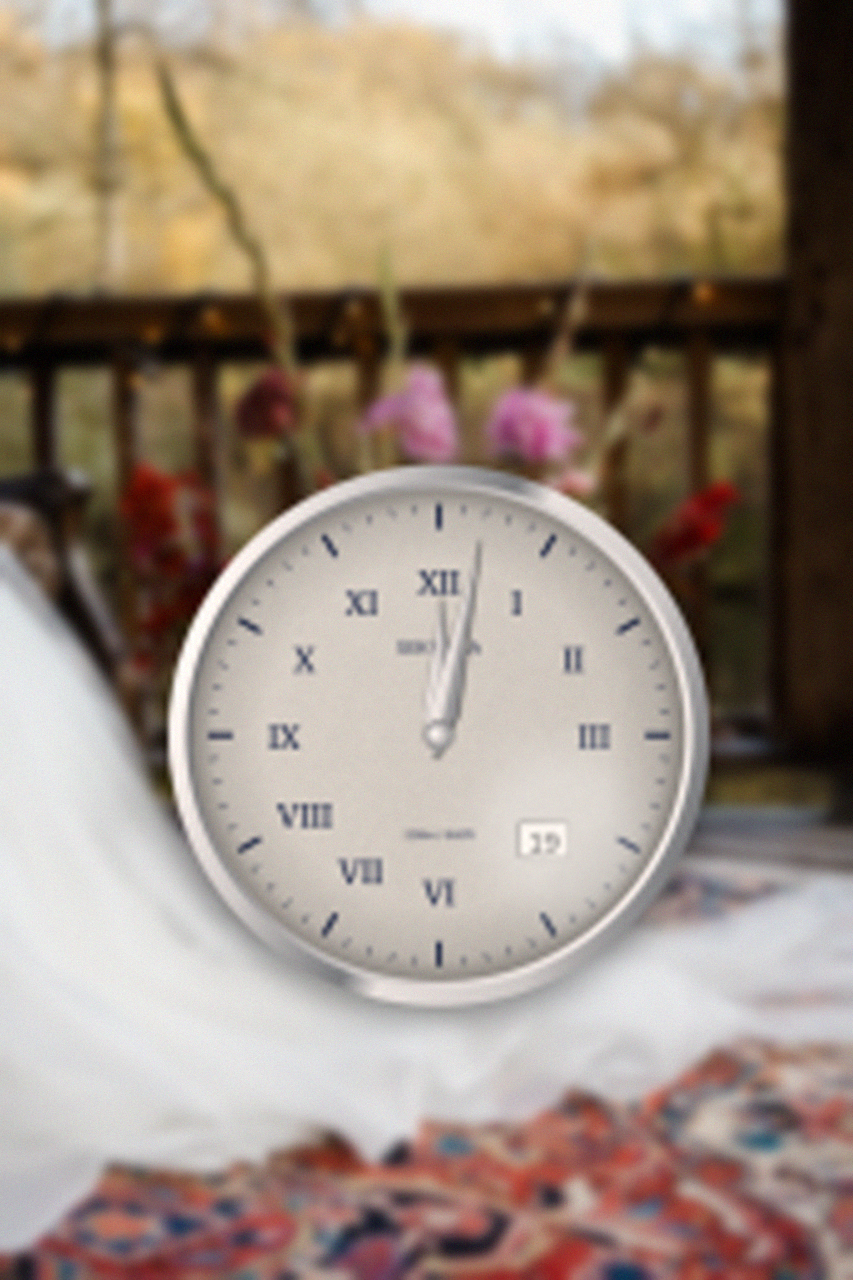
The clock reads 12h02
